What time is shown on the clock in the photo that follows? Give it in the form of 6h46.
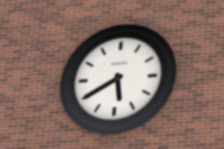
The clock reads 5h40
